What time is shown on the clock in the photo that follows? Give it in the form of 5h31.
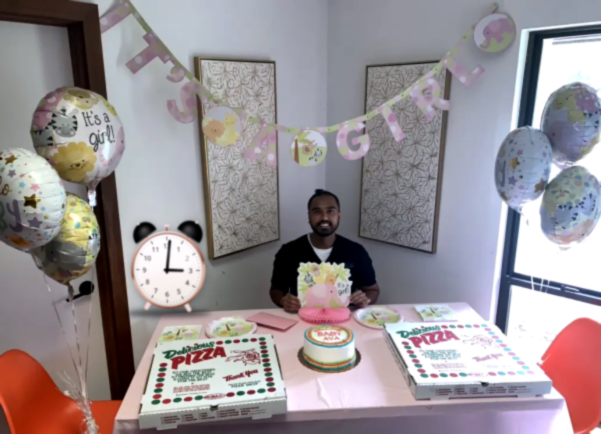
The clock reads 3h01
